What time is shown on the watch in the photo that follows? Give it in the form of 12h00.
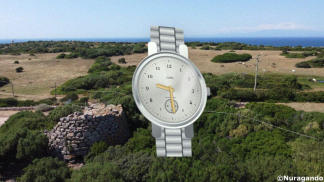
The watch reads 9h29
